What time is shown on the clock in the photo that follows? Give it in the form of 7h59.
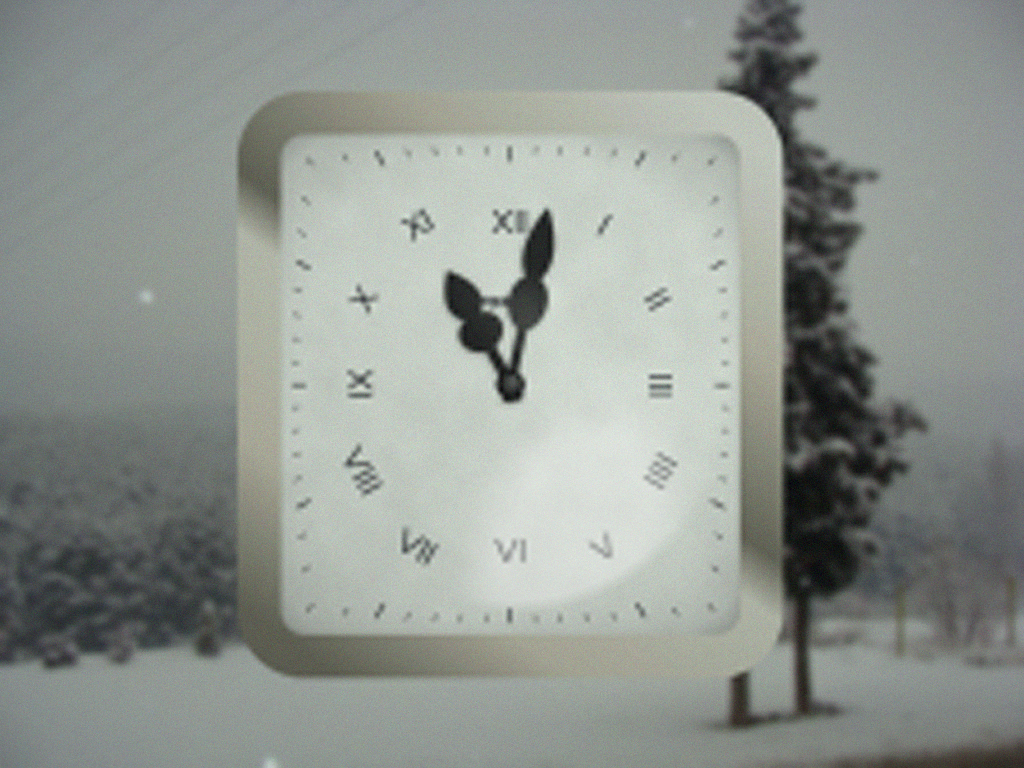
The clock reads 11h02
